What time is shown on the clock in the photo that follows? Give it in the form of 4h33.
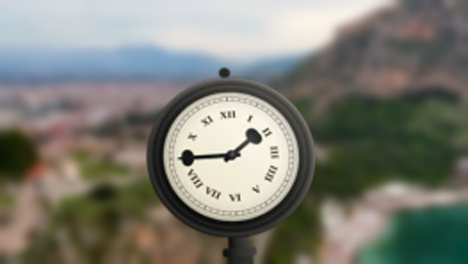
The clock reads 1h45
